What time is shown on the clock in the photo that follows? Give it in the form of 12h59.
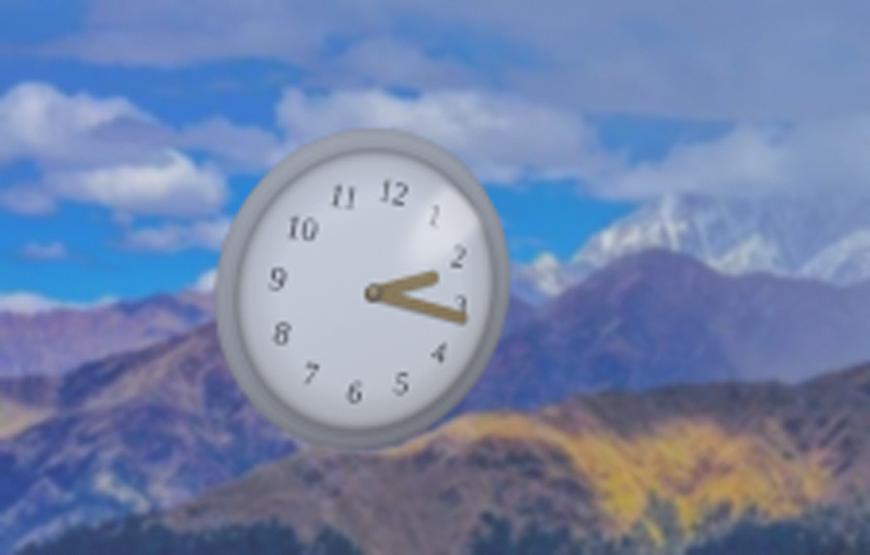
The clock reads 2h16
